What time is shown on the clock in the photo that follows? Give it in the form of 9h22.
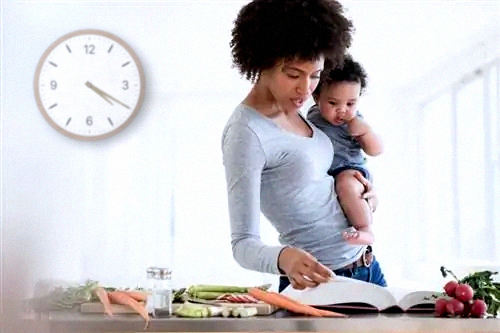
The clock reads 4h20
